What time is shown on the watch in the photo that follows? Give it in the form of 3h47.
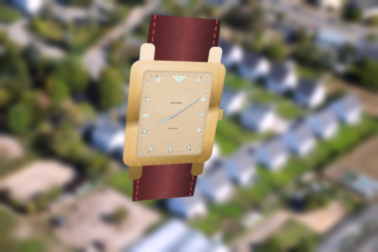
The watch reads 8h09
